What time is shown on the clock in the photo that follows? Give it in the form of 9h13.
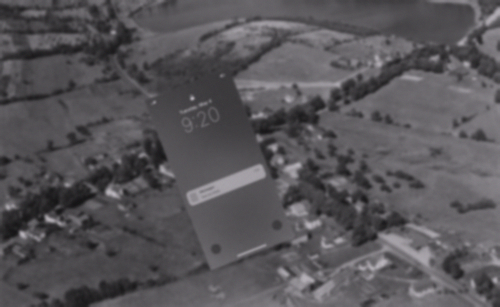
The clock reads 9h20
